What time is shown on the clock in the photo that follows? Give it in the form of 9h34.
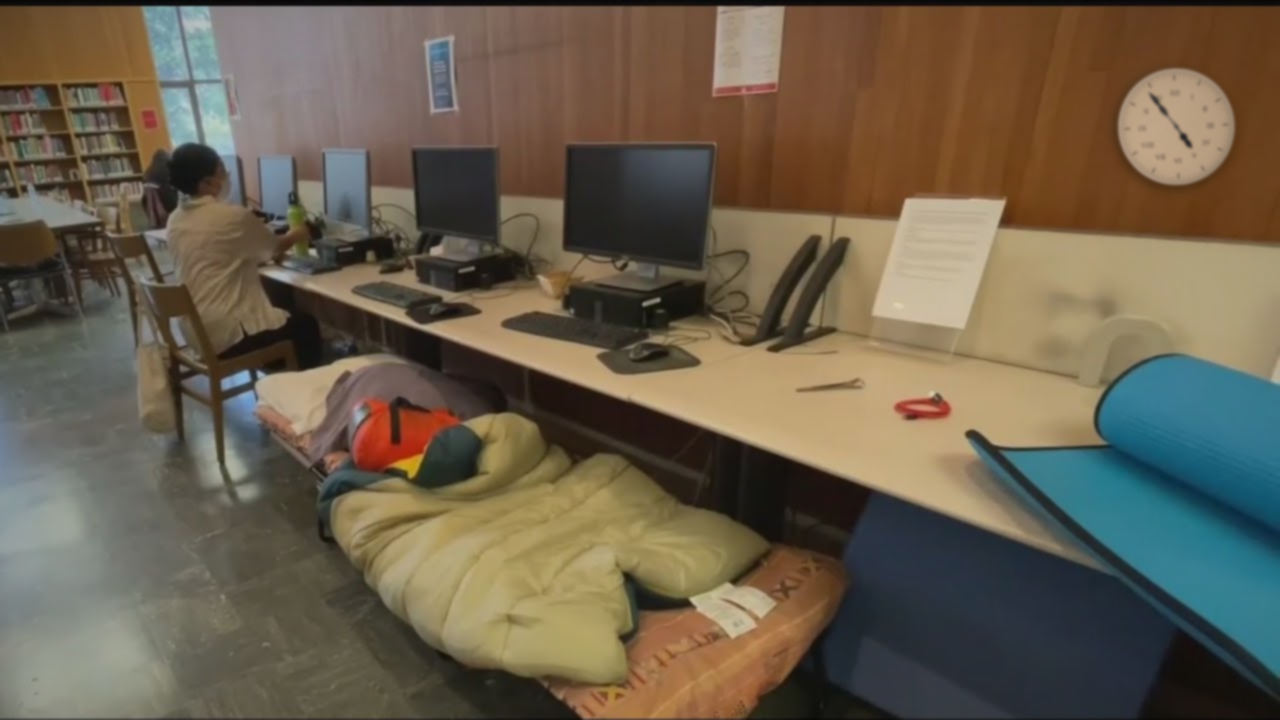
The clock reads 4h54
